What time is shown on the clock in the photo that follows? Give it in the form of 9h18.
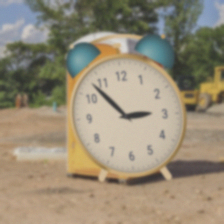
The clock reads 2h53
